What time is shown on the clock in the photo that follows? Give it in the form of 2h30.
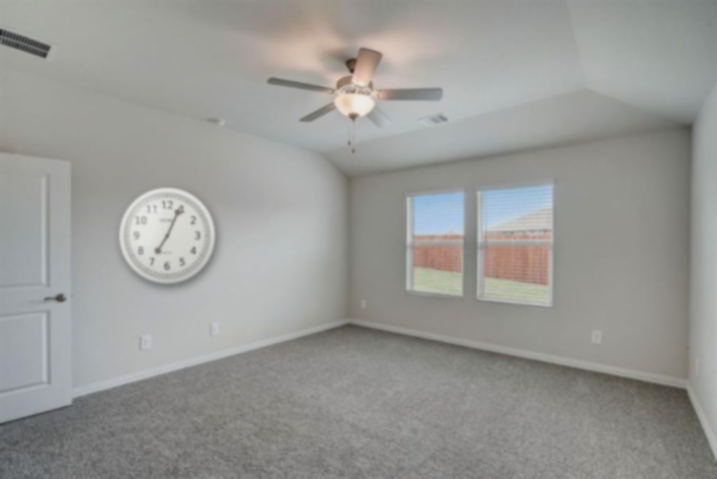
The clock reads 7h04
